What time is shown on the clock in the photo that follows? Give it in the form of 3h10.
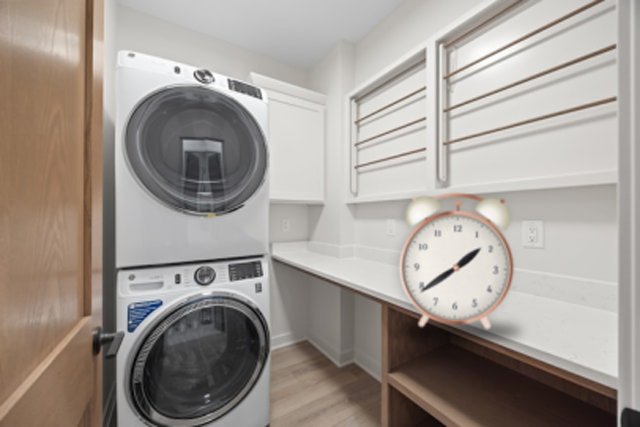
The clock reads 1h39
